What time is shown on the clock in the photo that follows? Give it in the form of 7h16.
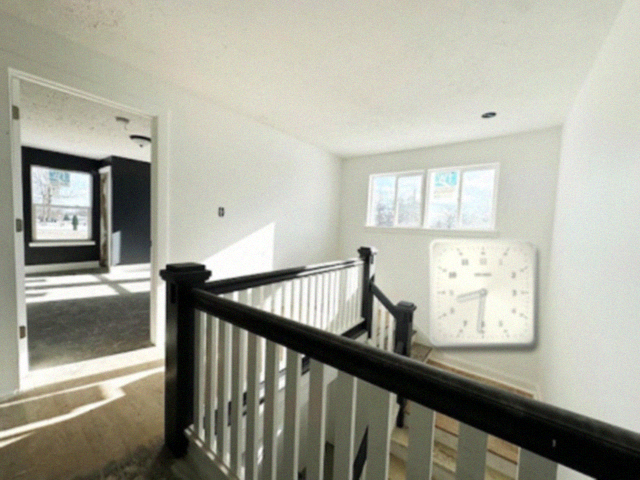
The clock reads 8h31
